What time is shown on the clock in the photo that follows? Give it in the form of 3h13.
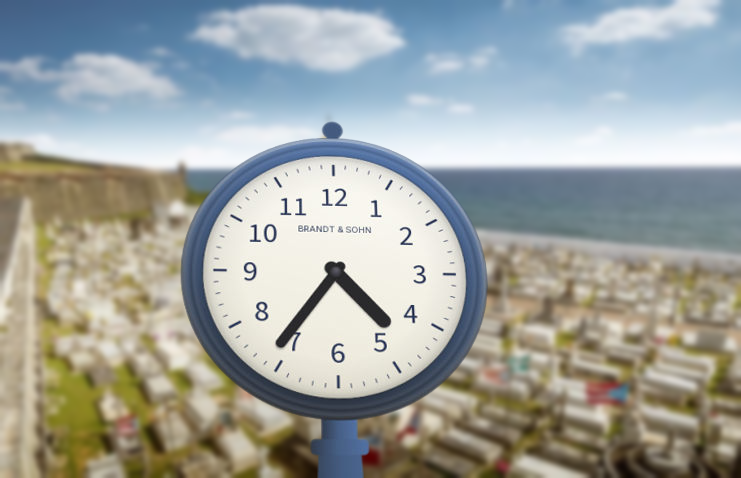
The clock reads 4h36
